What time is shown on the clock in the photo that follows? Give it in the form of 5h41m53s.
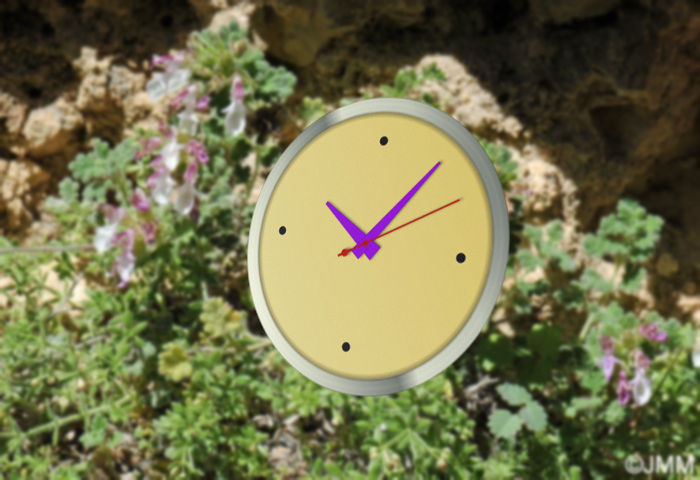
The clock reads 10h06m10s
